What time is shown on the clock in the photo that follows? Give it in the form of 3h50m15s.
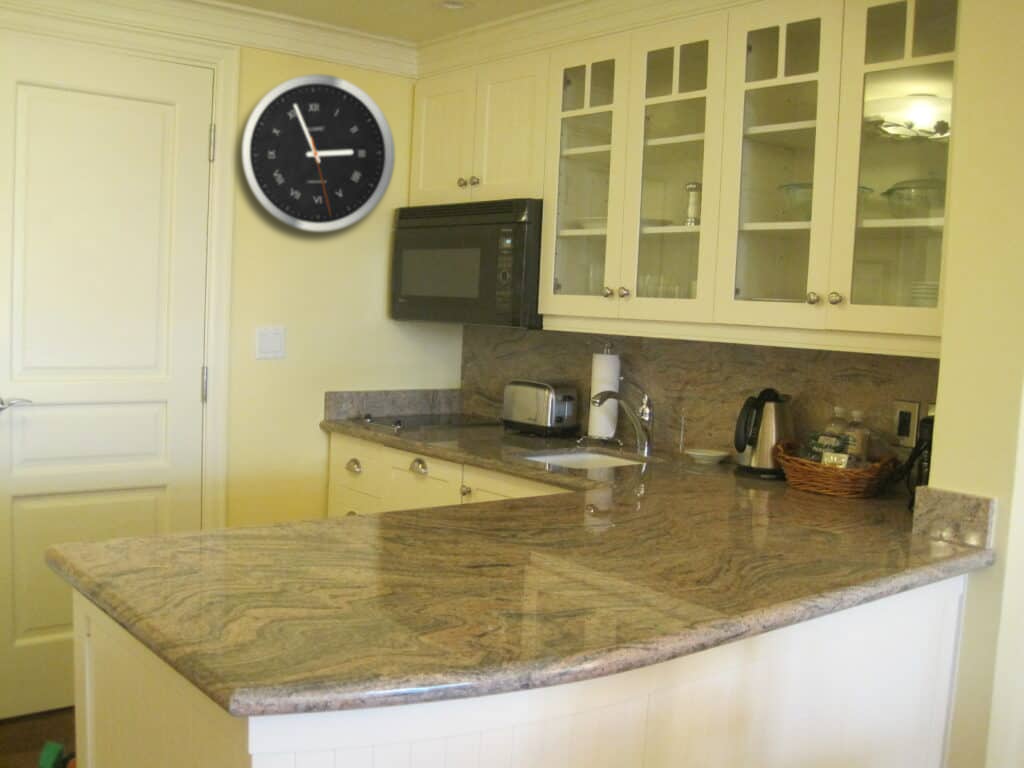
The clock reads 2h56m28s
